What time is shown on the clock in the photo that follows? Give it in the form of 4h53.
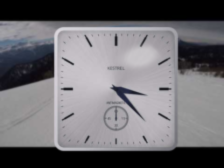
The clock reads 3h23
